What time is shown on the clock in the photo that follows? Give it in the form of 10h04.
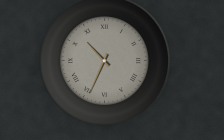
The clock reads 10h34
